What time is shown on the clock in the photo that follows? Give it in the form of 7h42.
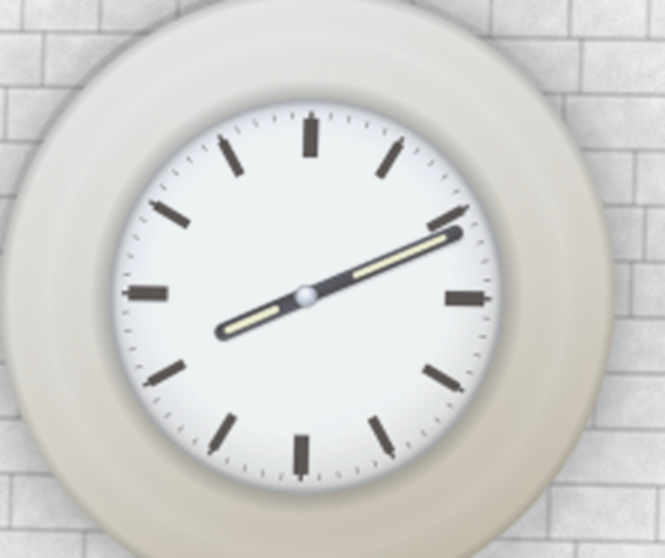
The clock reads 8h11
